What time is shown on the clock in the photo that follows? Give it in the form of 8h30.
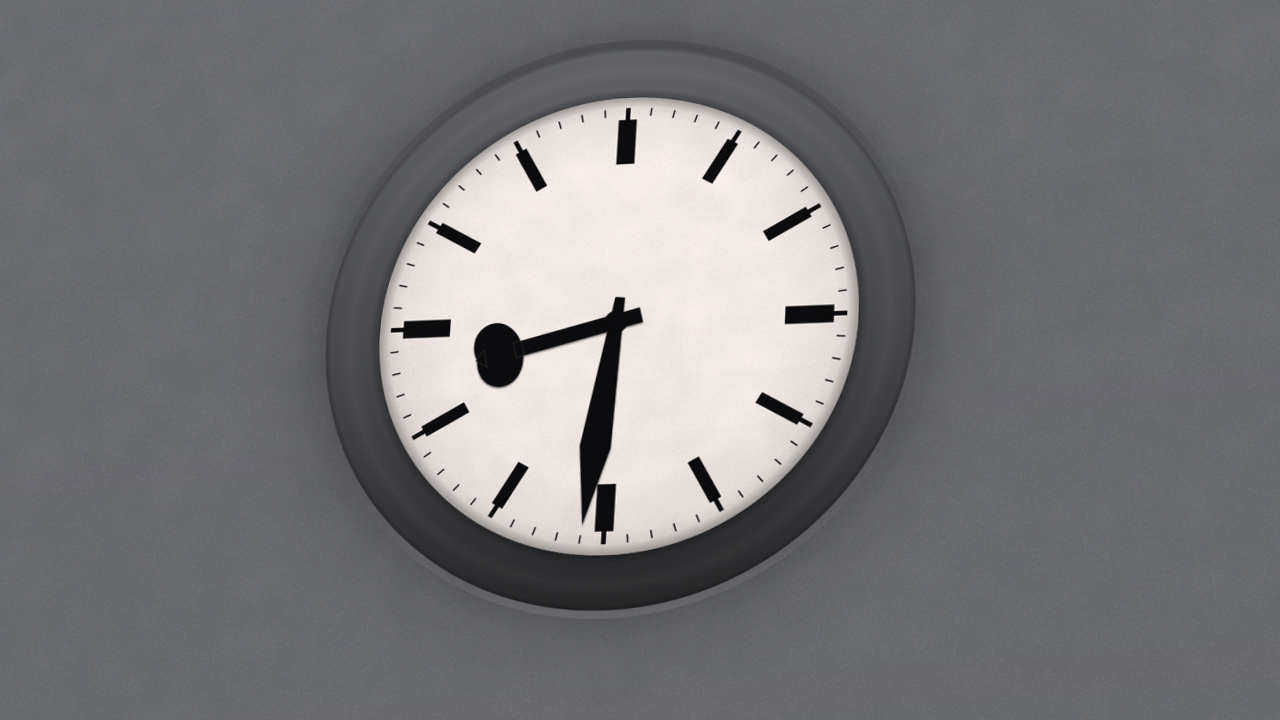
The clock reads 8h31
